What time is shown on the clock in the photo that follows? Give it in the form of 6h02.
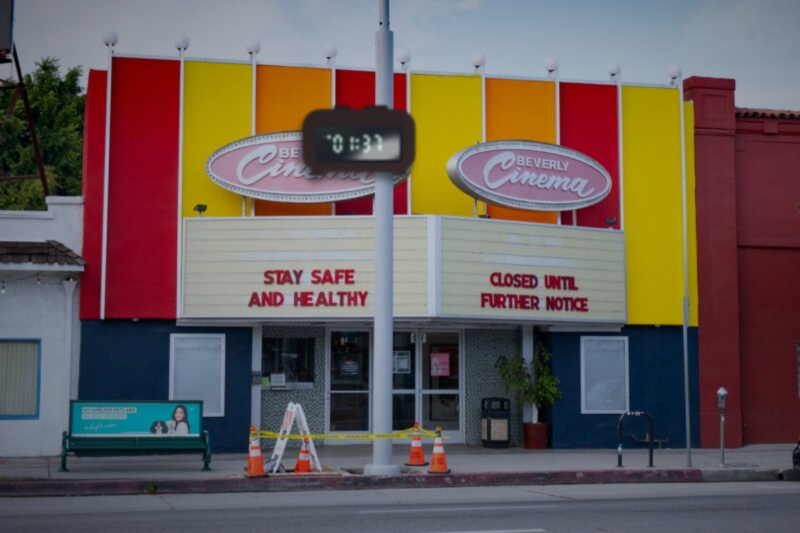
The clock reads 1h37
